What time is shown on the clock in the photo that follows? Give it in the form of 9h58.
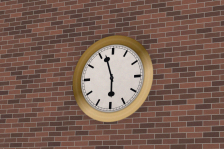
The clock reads 5h57
